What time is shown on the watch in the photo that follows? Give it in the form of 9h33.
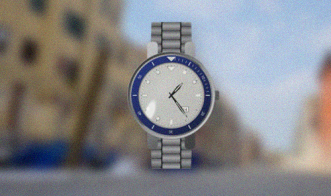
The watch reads 1h24
